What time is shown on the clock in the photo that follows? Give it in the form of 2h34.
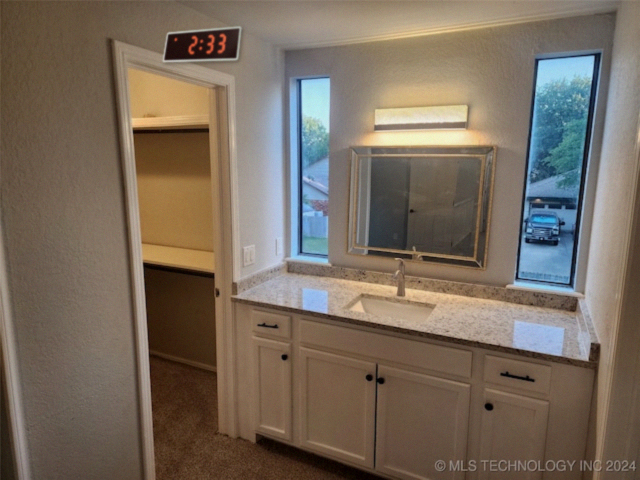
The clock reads 2h33
